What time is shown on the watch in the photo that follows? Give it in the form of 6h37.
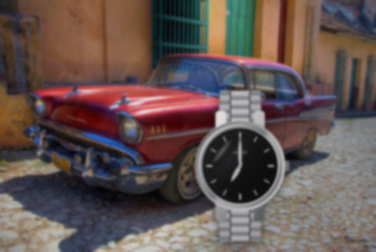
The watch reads 7h00
